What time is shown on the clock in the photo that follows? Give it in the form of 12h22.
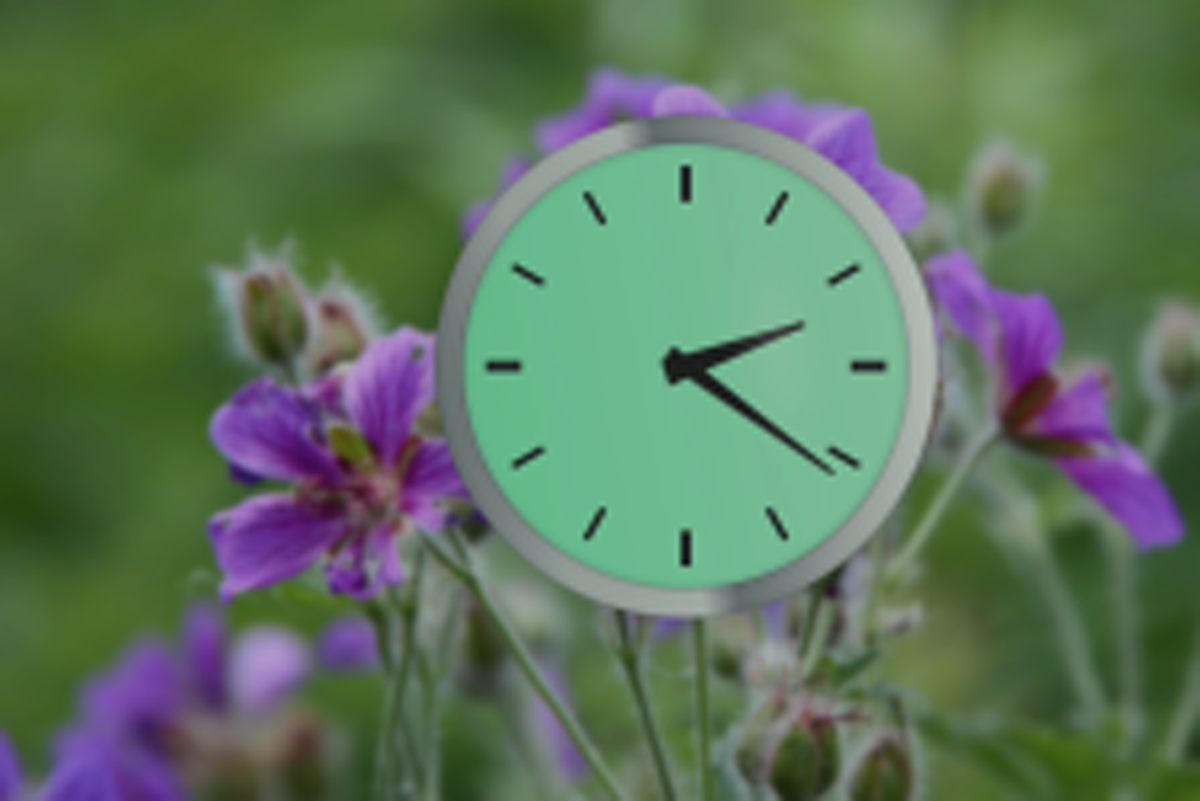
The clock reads 2h21
